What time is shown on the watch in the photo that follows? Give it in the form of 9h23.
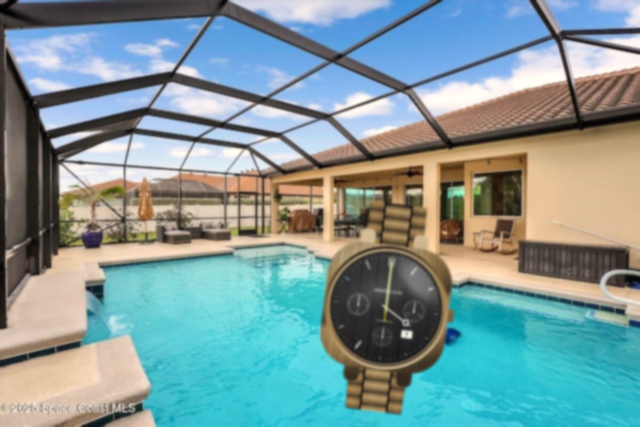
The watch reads 4h00
